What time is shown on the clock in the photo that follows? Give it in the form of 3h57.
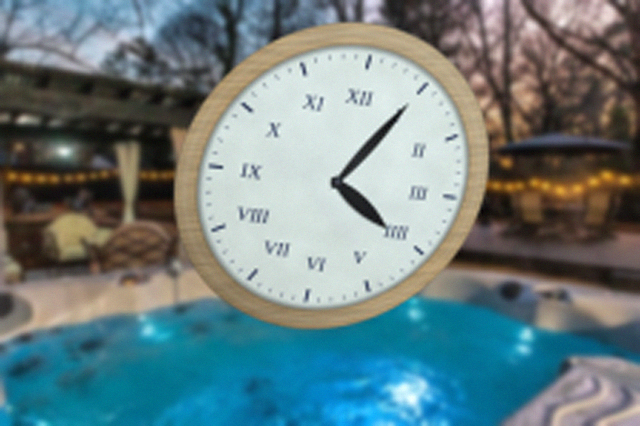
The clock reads 4h05
